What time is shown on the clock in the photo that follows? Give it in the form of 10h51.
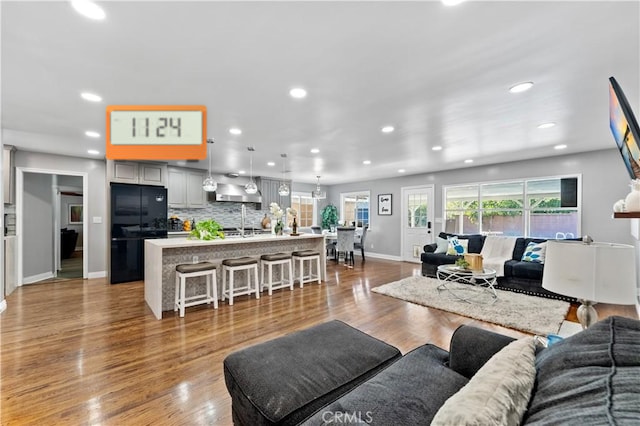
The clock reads 11h24
